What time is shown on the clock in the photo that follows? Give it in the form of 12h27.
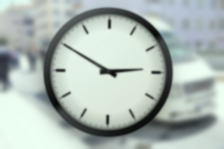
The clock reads 2h50
